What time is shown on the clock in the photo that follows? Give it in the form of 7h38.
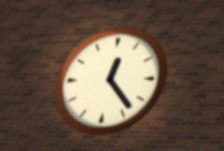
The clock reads 12h23
